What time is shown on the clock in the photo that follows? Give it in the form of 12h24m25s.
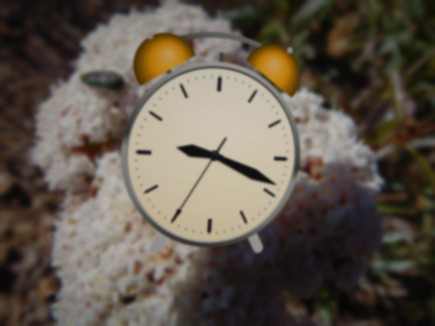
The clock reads 9h18m35s
